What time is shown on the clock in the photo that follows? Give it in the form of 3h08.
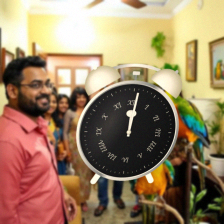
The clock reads 12h01
